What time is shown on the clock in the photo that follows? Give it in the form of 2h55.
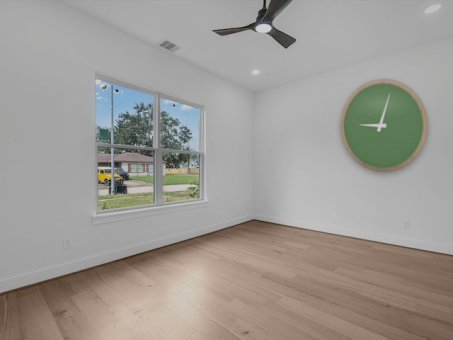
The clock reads 9h03
